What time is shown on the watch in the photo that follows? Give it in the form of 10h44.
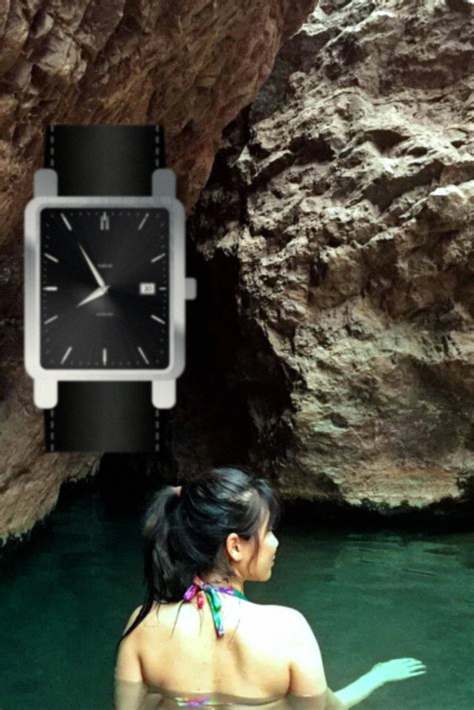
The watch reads 7h55
